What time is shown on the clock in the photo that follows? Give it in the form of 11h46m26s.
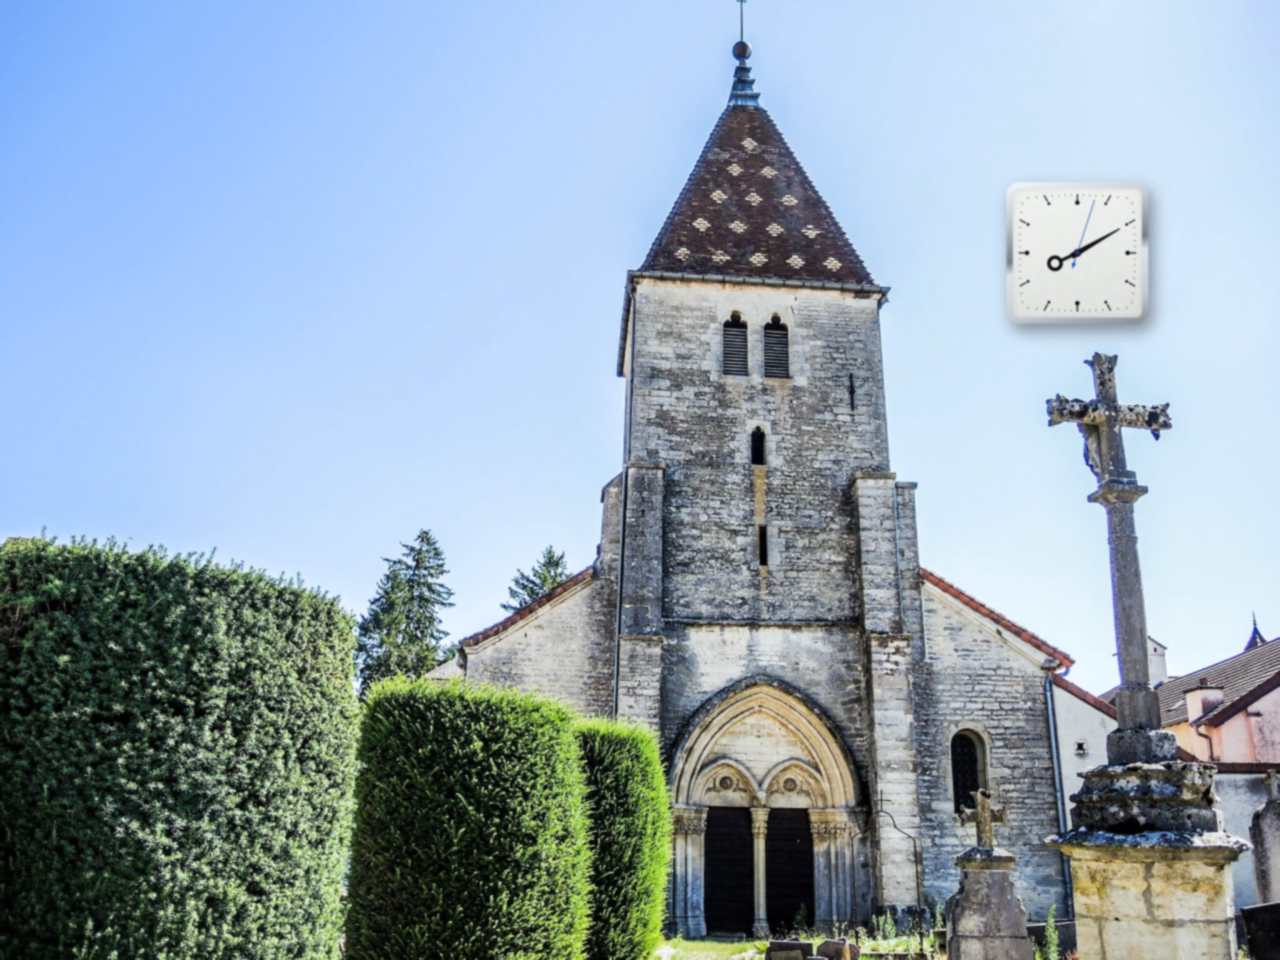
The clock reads 8h10m03s
